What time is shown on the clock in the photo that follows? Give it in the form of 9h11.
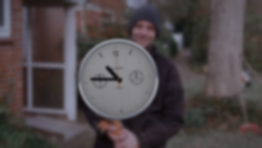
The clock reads 10h46
